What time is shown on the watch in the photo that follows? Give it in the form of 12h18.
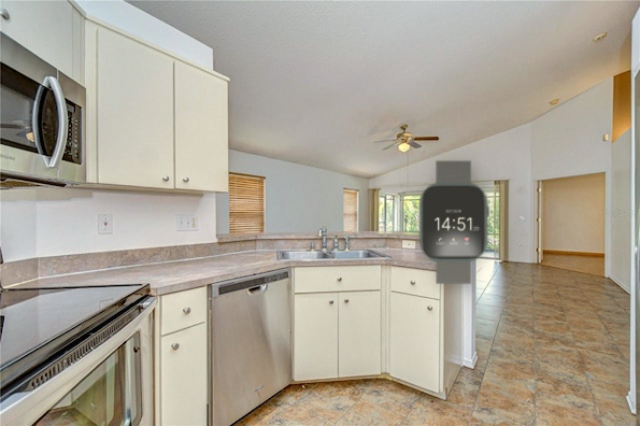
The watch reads 14h51
